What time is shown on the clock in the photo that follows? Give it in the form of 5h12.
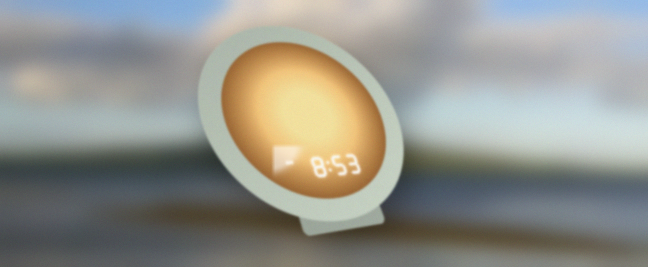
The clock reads 8h53
